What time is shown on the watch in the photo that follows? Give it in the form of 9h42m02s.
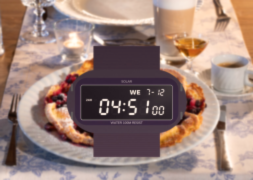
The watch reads 4h51m00s
